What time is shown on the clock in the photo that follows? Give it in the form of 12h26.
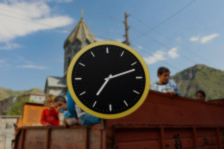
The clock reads 7h12
